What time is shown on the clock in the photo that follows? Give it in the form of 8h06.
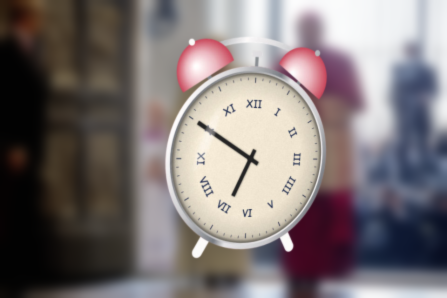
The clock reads 6h50
